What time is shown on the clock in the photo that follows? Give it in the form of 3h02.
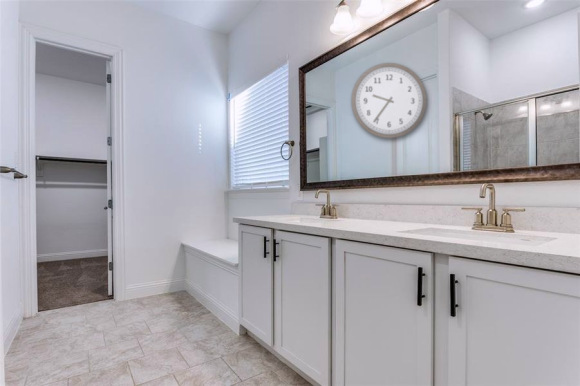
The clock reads 9h36
